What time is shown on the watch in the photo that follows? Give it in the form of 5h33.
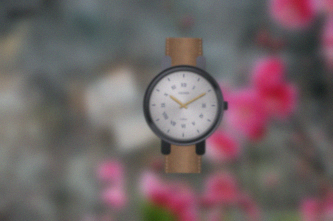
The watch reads 10h10
